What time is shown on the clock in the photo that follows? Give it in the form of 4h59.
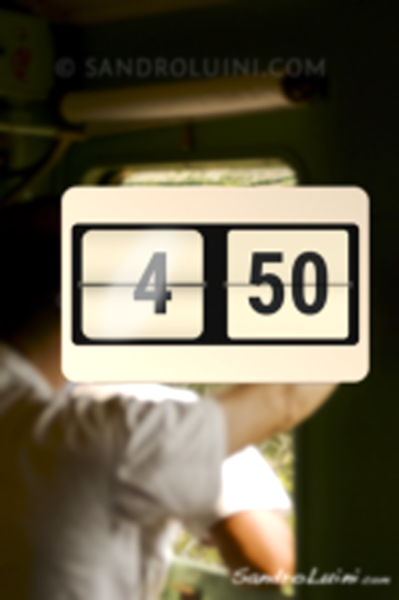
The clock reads 4h50
